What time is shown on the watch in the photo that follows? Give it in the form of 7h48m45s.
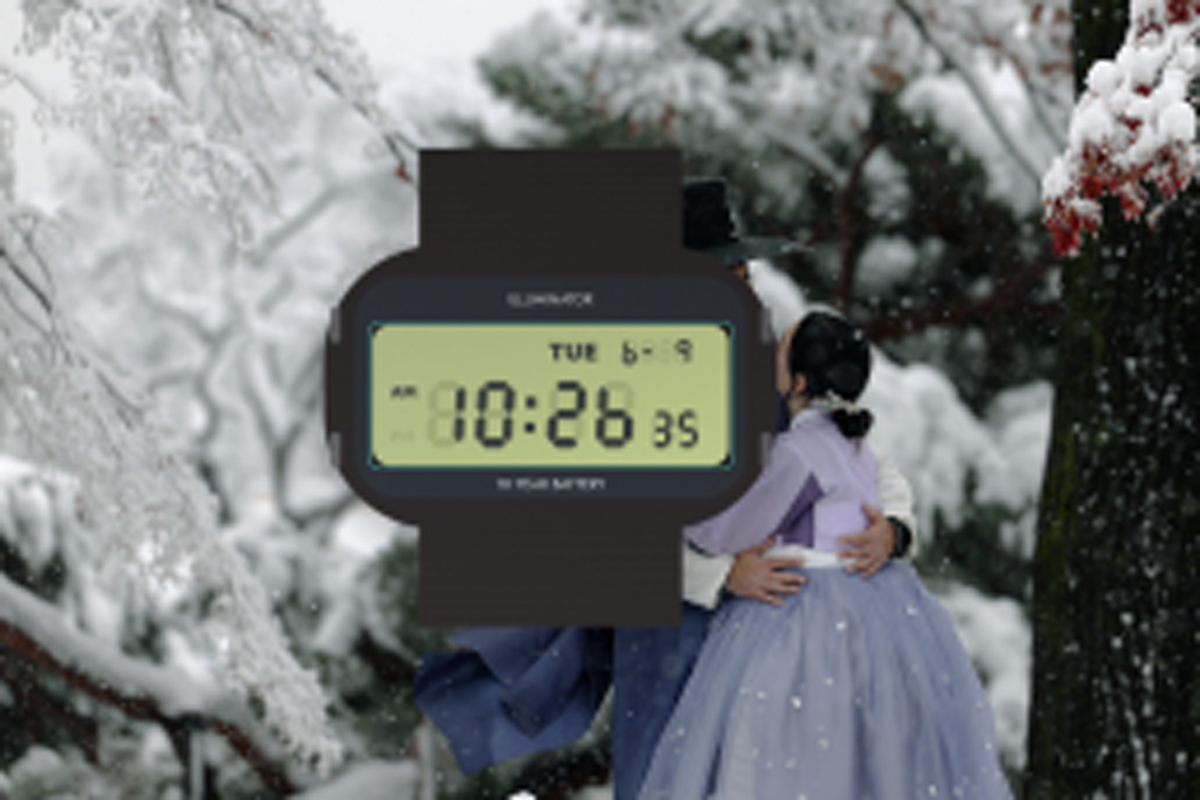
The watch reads 10h26m35s
